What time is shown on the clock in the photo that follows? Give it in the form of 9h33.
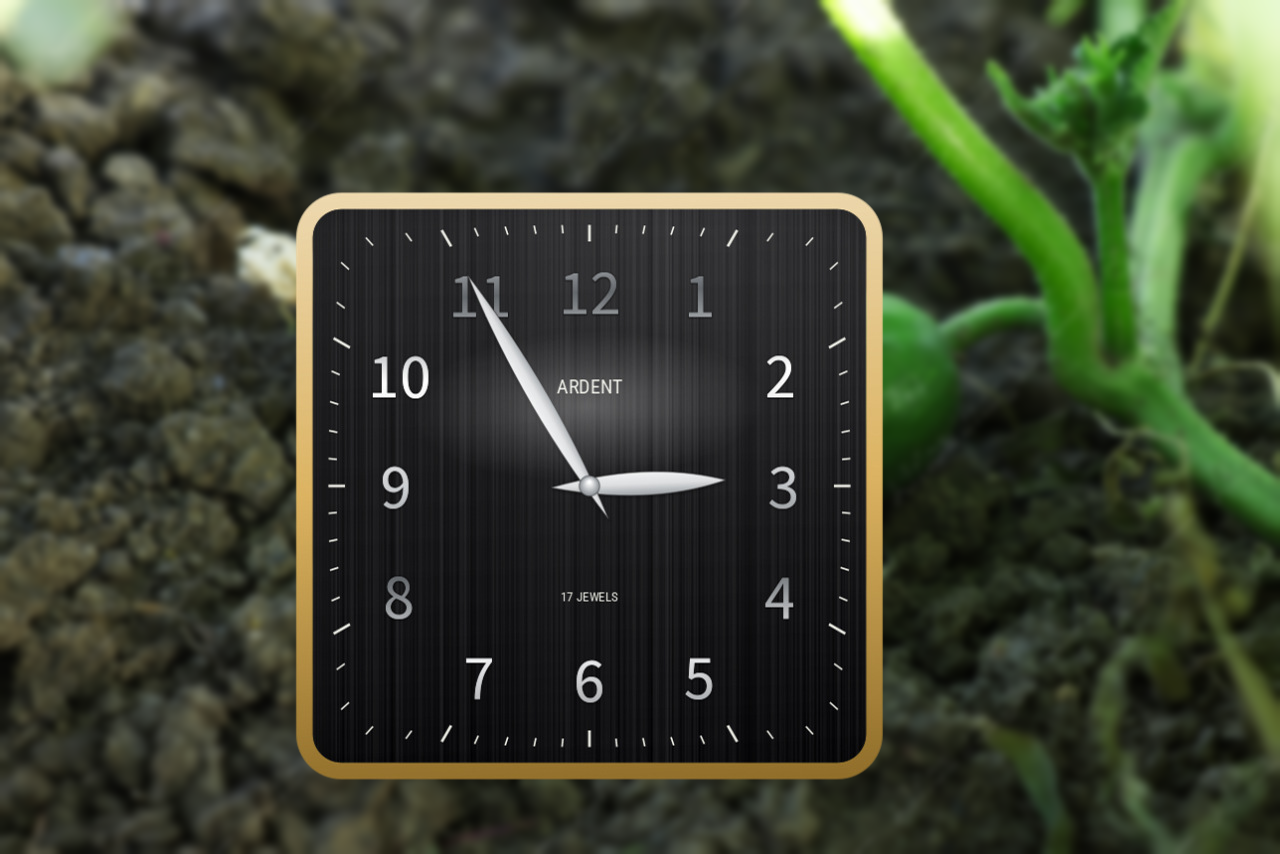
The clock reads 2h55
